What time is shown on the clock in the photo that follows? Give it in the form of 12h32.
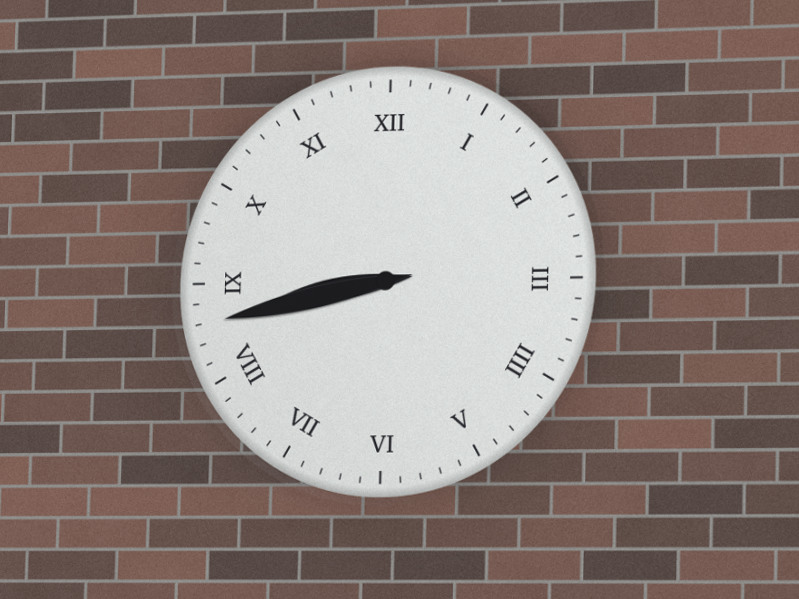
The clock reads 8h43
